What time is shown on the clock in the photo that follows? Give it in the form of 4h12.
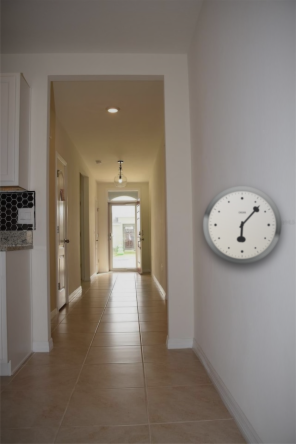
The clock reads 6h07
